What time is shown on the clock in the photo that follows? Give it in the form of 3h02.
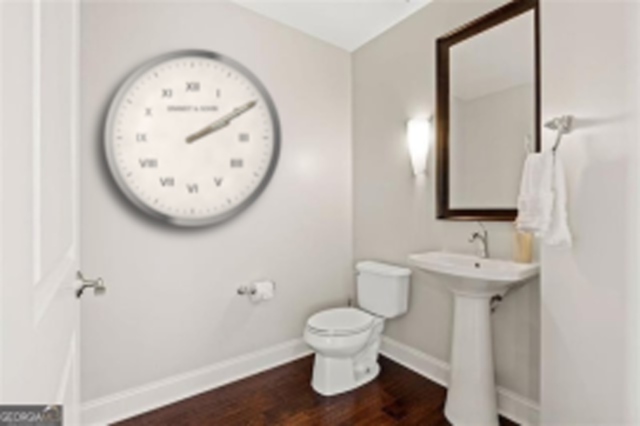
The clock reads 2h10
